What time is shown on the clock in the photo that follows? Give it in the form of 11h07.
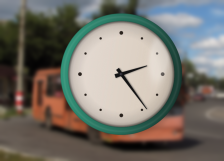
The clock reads 2h24
